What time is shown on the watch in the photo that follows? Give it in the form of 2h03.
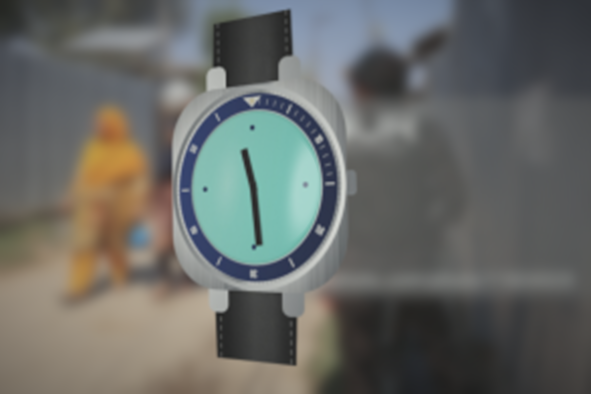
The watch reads 11h29
